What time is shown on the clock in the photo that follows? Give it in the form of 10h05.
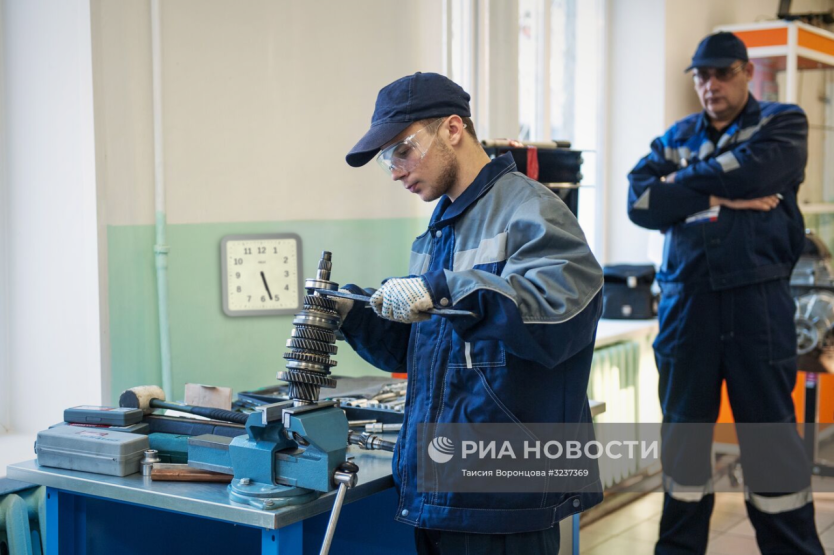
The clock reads 5h27
